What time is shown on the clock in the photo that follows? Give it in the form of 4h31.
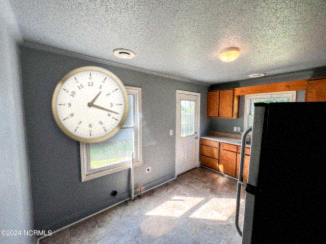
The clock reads 1h18
